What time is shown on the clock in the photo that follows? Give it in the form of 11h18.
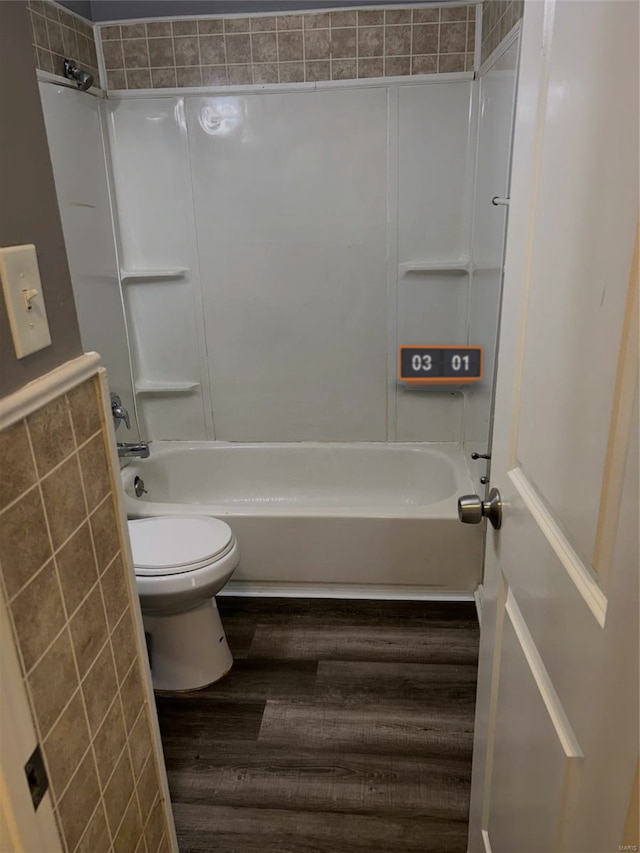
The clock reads 3h01
